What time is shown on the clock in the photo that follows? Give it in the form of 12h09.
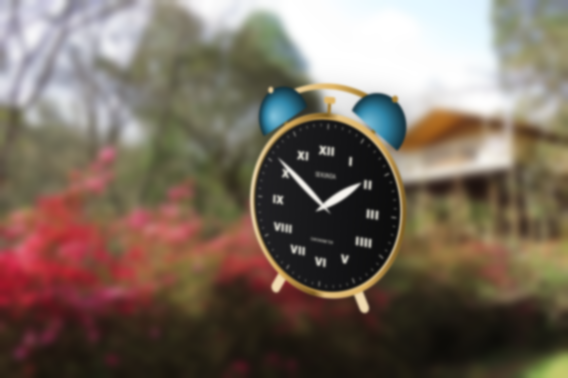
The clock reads 1h51
